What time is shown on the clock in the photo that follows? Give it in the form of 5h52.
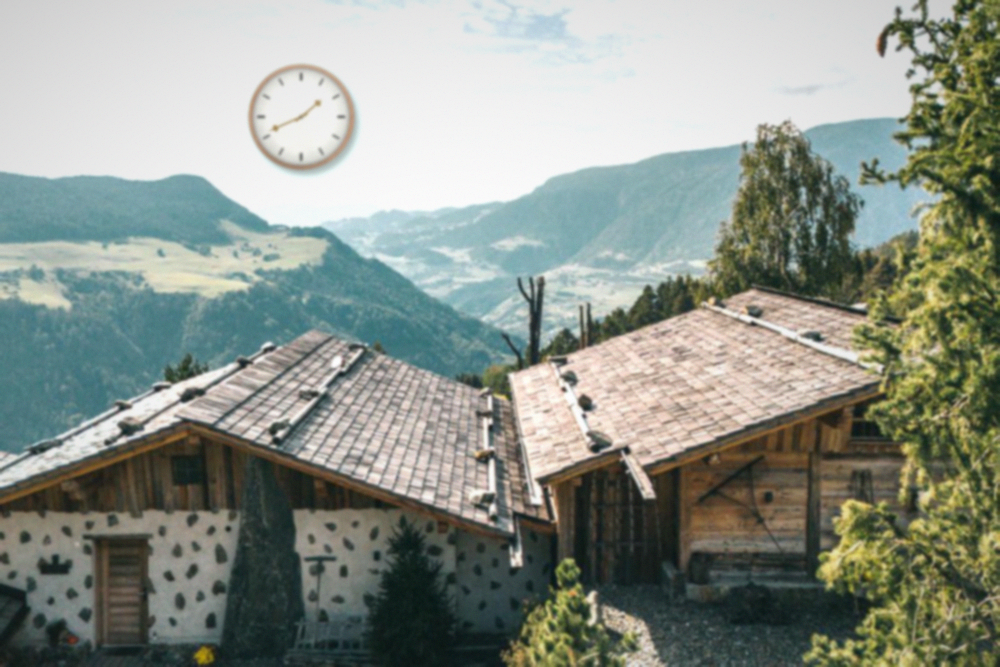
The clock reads 1h41
